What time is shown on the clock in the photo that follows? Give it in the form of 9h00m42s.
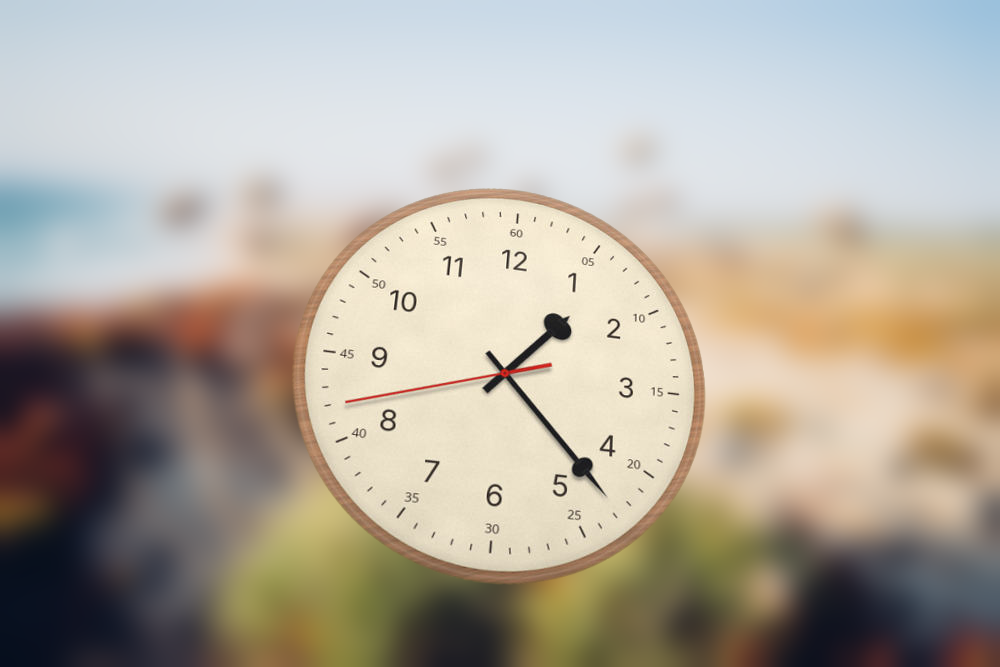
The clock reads 1h22m42s
